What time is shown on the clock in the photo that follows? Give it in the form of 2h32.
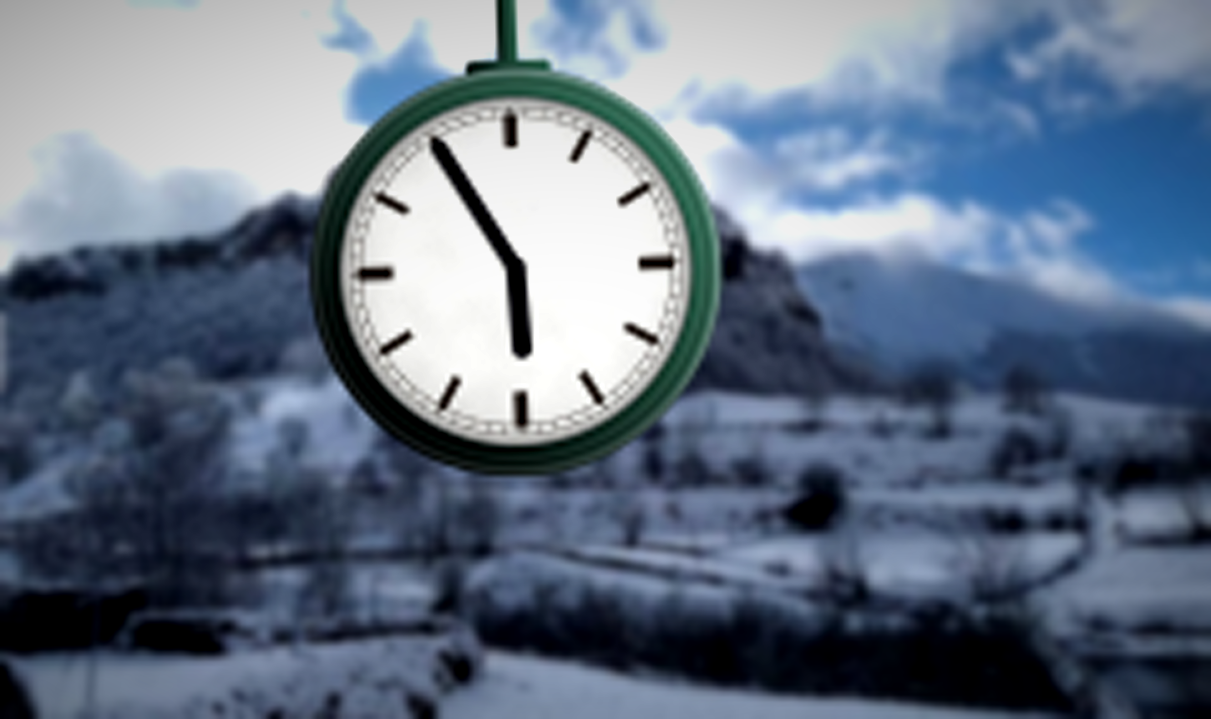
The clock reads 5h55
